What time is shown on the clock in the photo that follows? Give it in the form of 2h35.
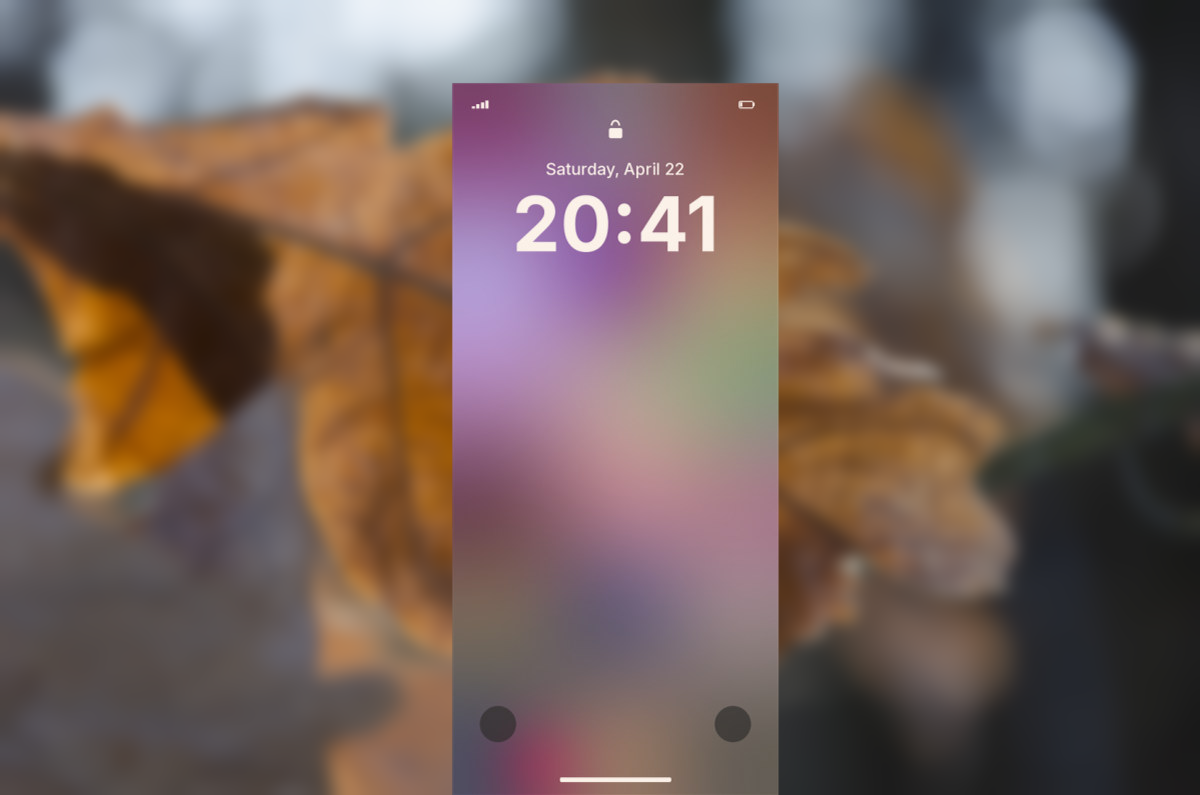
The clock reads 20h41
